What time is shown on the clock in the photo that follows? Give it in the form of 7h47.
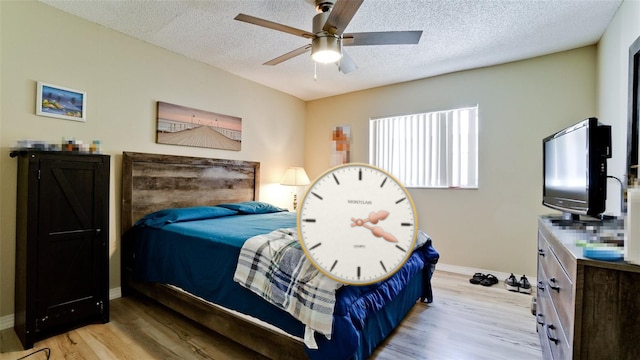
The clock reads 2h19
